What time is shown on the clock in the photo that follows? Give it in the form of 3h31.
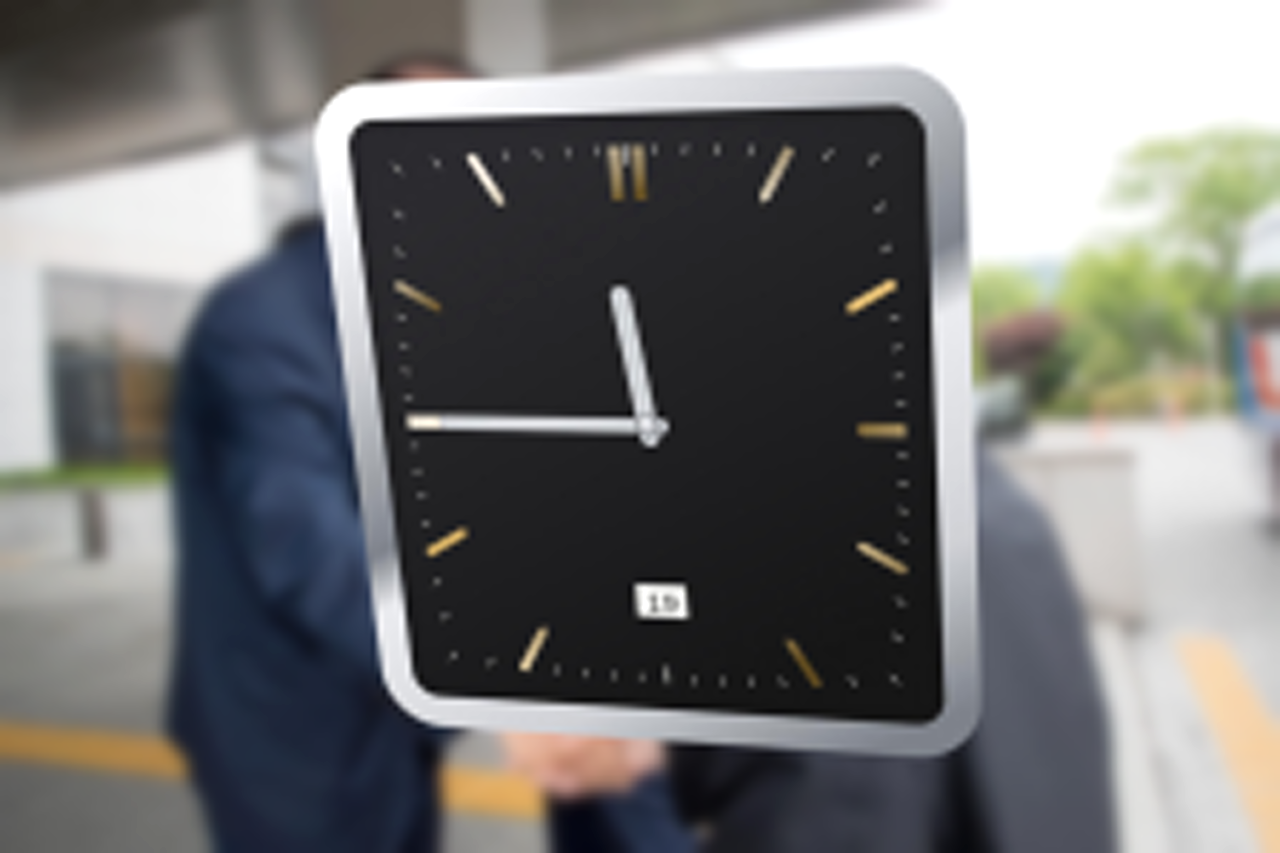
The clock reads 11h45
